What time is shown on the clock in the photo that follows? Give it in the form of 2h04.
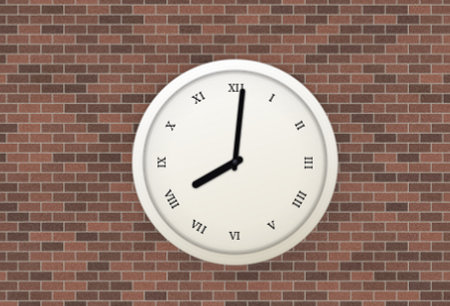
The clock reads 8h01
